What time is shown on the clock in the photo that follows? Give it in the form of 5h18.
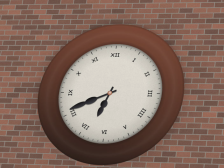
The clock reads 6h41
